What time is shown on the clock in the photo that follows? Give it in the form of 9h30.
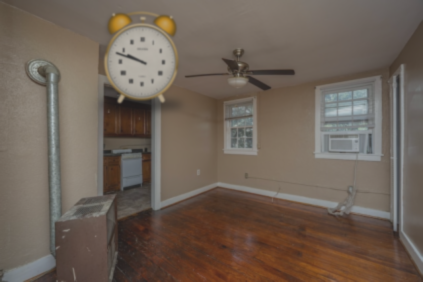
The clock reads 9h48
